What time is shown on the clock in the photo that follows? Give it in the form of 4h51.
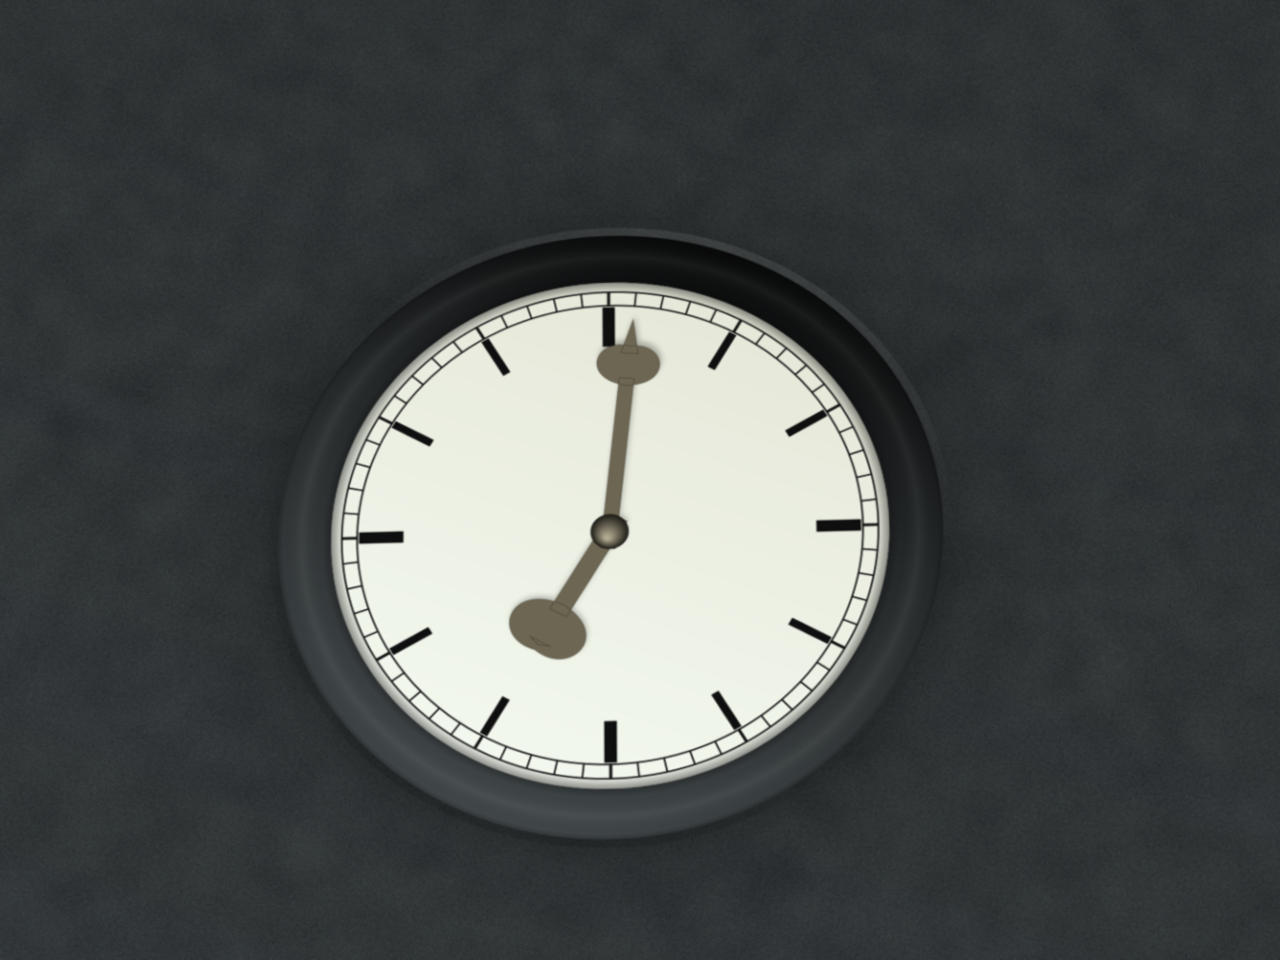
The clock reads 7h01
